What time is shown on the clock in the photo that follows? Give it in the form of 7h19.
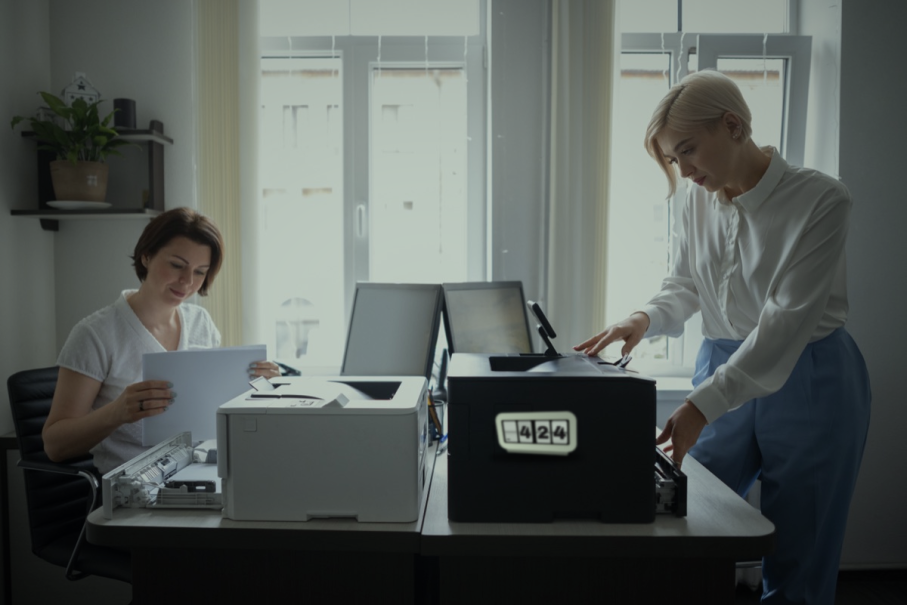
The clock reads 4h24
